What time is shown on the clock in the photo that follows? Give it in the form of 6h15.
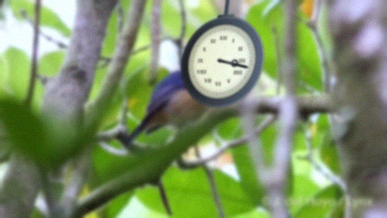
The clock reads 3h17
